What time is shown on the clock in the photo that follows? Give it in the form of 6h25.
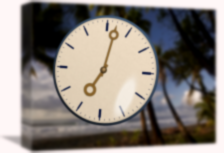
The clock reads 7h02
